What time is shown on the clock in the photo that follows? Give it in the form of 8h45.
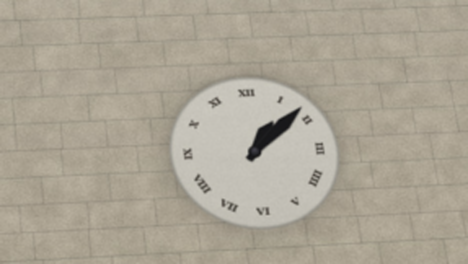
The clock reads 1h08
